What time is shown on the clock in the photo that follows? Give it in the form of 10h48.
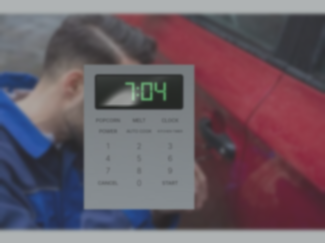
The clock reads 7h04
